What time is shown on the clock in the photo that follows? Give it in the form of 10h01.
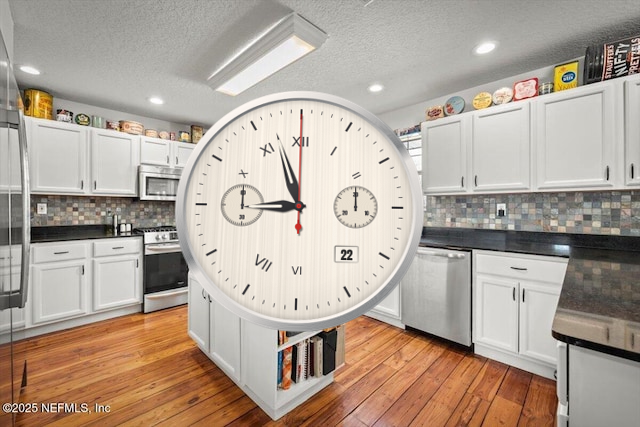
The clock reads 8h57
